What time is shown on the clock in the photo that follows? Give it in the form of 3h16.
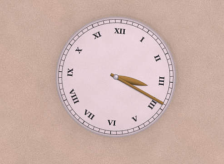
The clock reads 3h19
